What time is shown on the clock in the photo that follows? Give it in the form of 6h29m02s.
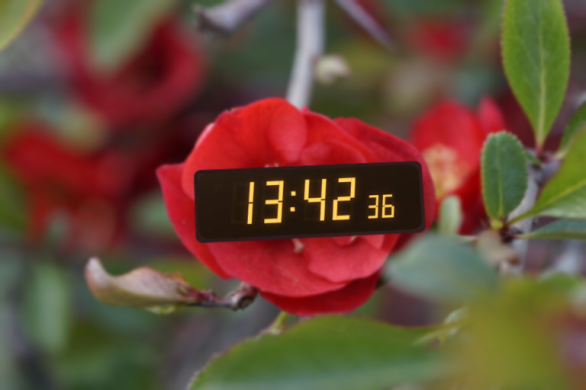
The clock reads 13h42m36s
